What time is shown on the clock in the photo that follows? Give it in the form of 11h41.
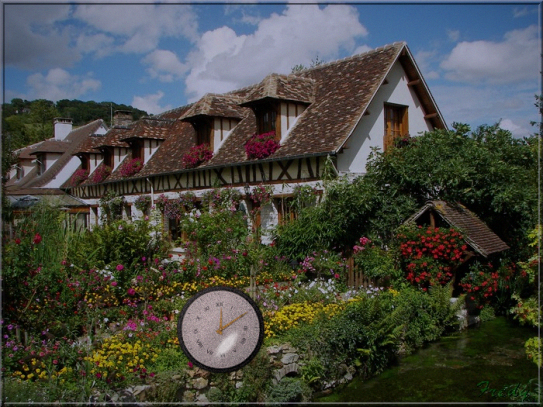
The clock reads 12h10
